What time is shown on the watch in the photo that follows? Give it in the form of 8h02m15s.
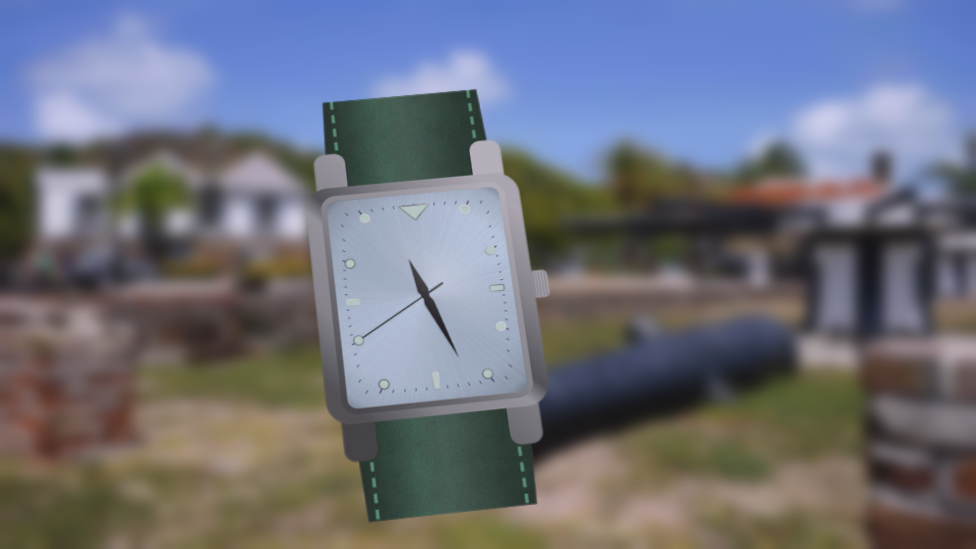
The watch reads 11h26m40s
